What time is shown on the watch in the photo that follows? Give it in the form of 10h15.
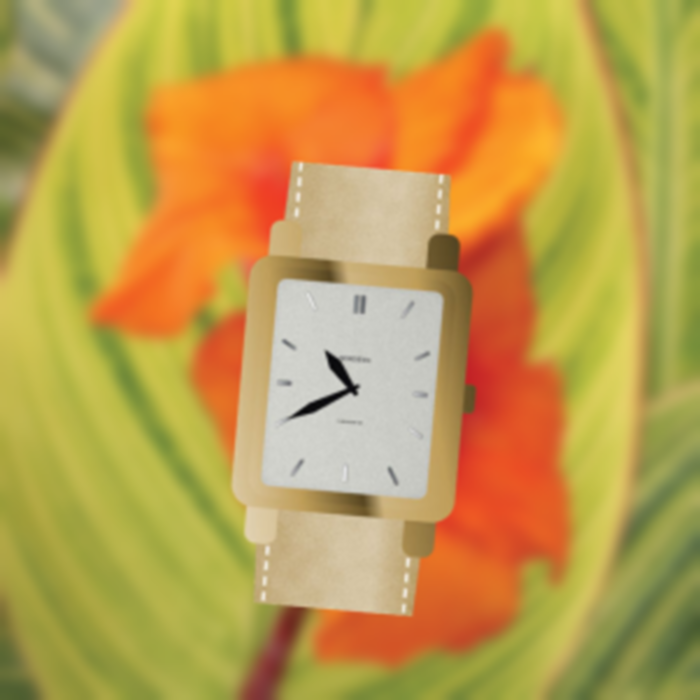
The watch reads 10h40
